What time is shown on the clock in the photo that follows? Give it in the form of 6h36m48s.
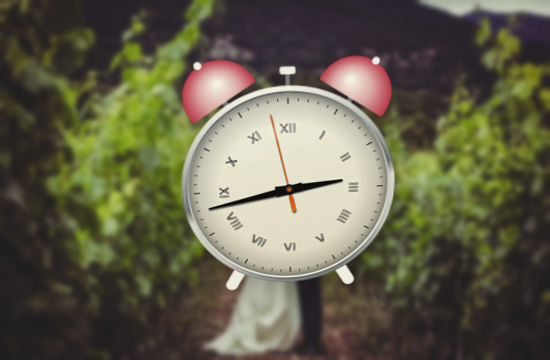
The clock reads 2h42m58s
